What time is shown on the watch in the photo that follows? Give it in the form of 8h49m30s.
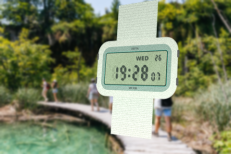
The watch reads 19h28m07s
